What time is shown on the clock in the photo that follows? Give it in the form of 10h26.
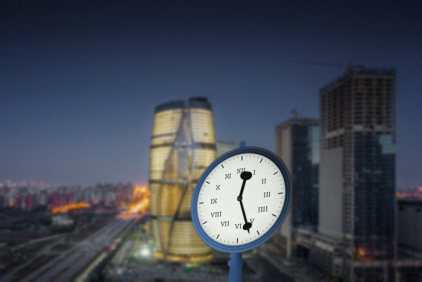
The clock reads 12h27
